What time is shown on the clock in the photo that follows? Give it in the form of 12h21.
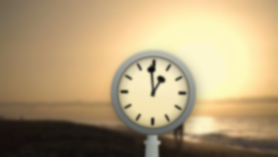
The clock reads 12h59
